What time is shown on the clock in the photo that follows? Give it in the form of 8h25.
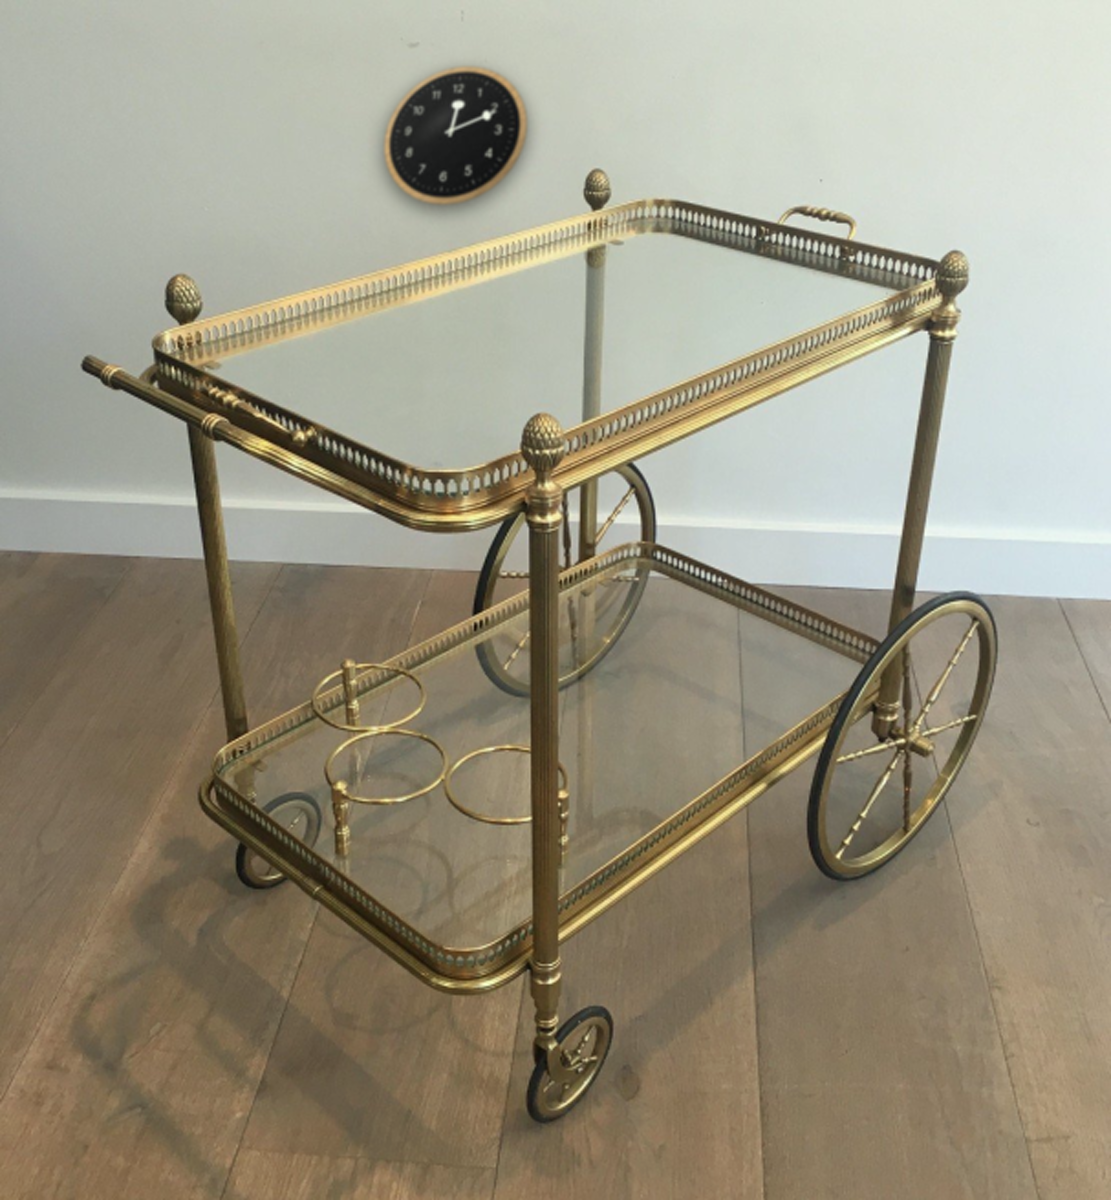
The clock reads 12h11
